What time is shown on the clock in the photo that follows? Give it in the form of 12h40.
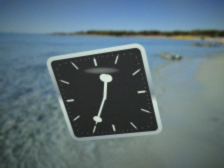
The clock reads 12h35
